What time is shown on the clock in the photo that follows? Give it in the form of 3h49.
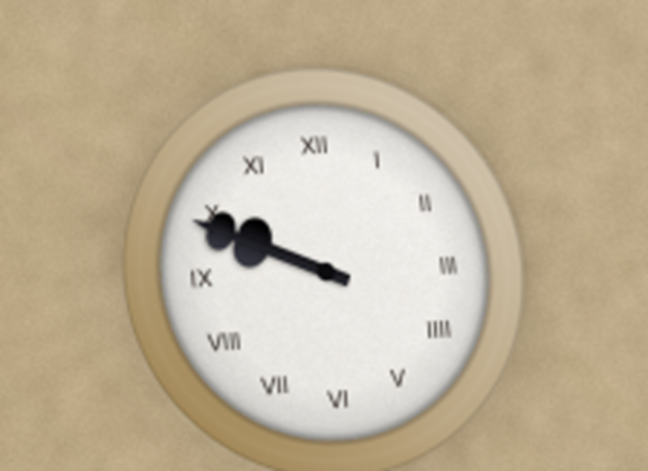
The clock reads 9h49
